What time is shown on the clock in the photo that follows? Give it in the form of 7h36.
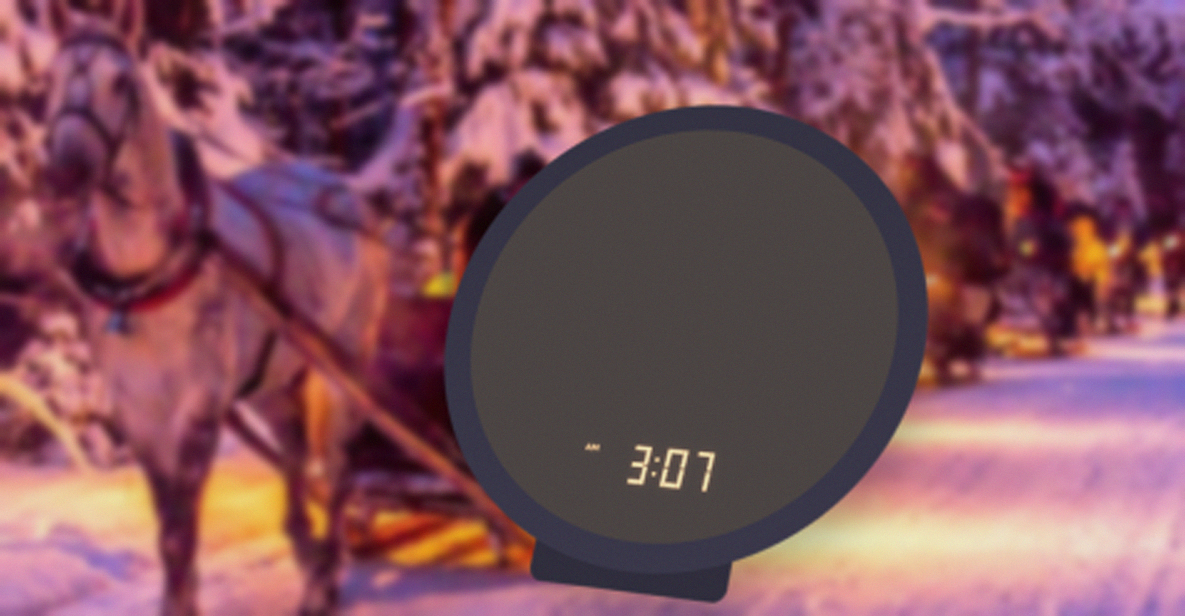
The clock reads 3h07
